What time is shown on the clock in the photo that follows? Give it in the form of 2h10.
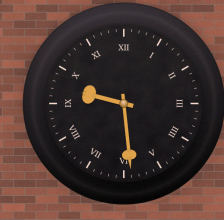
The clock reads 9h29
